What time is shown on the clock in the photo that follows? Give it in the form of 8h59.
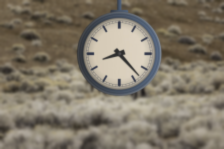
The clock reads 8h23
